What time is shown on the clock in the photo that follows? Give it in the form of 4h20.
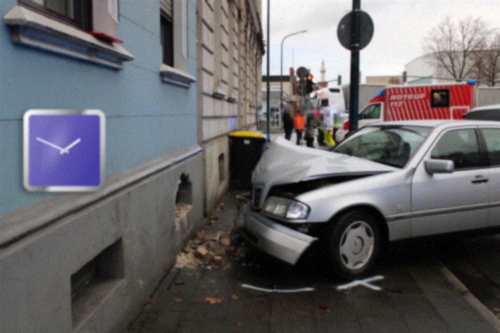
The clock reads 1h49
